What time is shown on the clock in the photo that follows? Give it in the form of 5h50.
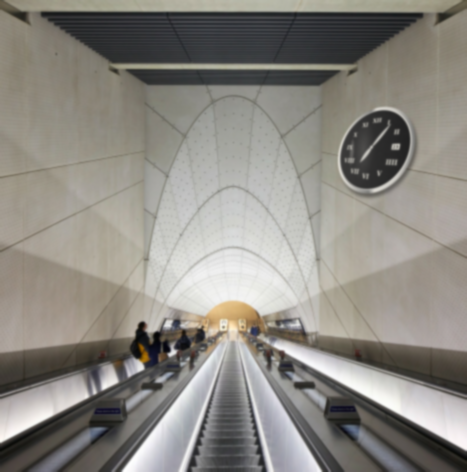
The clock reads 7h06
